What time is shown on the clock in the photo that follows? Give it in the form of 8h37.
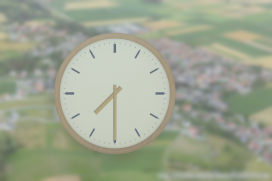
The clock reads 7h30
